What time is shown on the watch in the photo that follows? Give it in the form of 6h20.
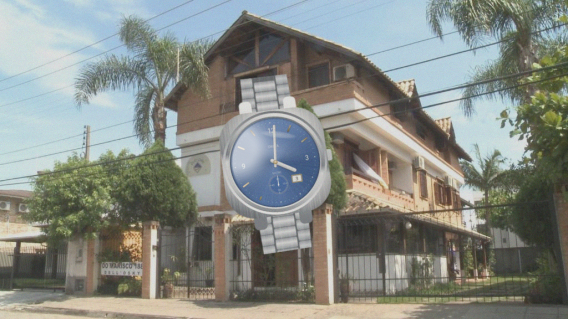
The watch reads 4h01
